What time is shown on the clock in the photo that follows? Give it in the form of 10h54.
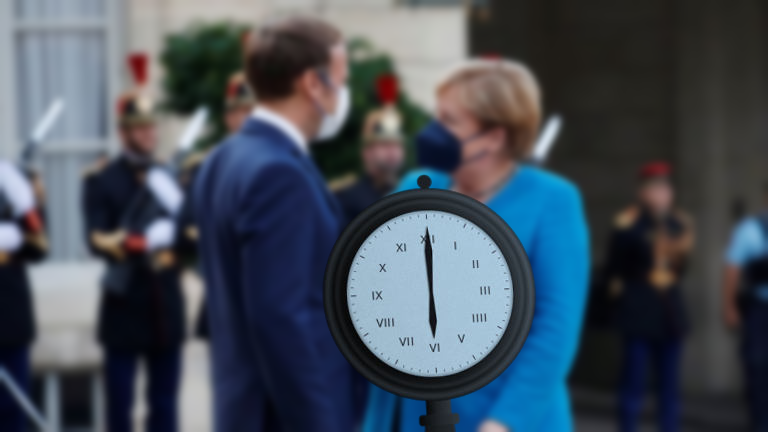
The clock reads 6h00
